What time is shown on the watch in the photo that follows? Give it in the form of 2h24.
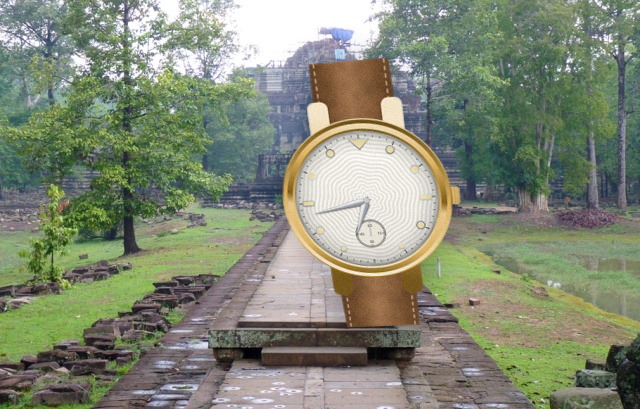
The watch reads 6h43
